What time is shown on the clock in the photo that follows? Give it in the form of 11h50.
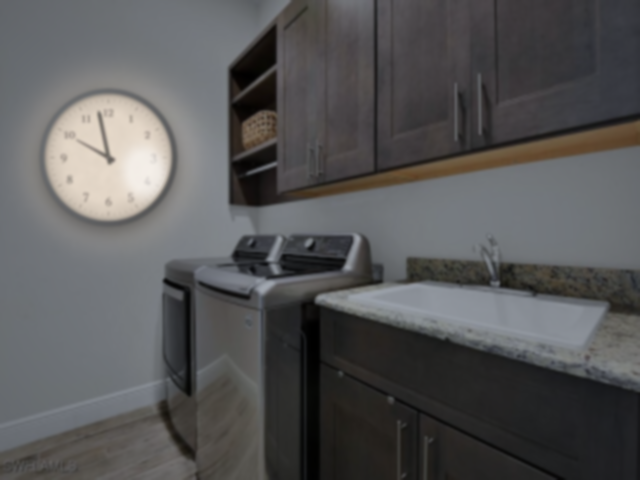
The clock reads 9h58
